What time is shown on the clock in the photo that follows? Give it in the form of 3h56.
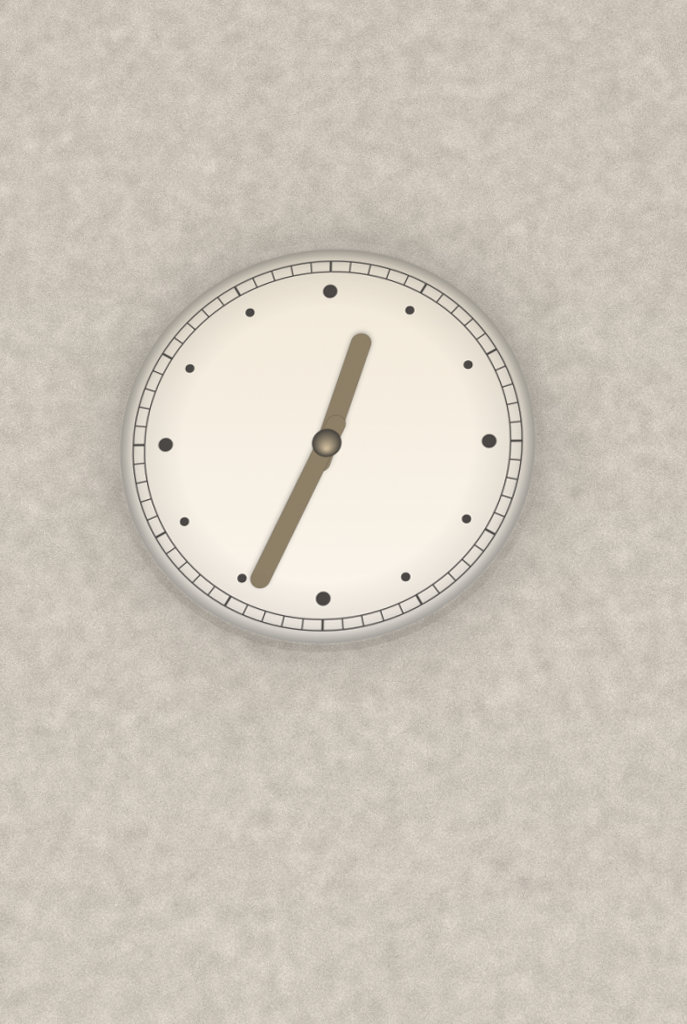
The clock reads 12h34
